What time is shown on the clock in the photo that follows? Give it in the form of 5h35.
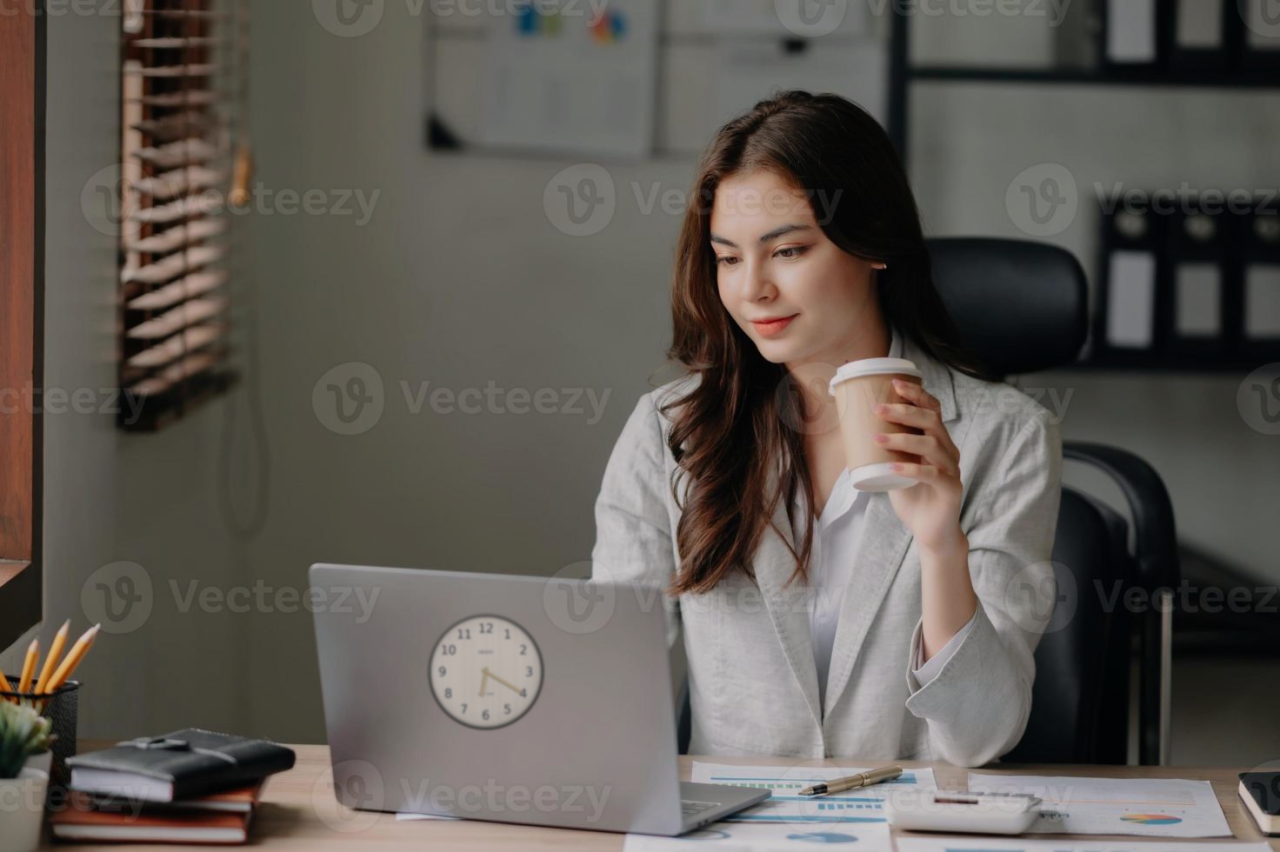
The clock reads 6h20
